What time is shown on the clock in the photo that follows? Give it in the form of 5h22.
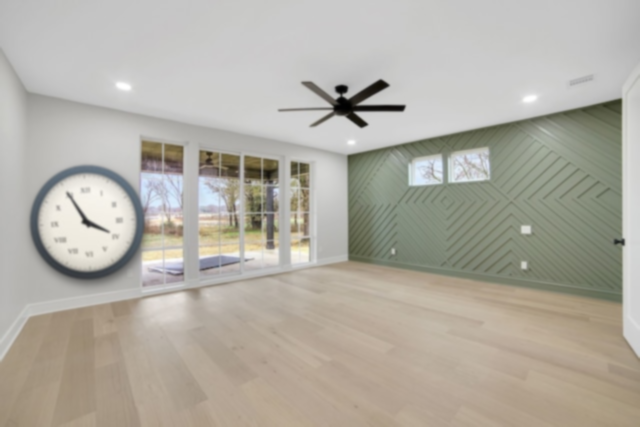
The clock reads 3h55
